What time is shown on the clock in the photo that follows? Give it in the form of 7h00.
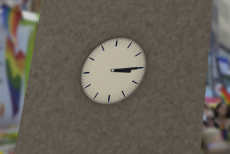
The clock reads 3h15
